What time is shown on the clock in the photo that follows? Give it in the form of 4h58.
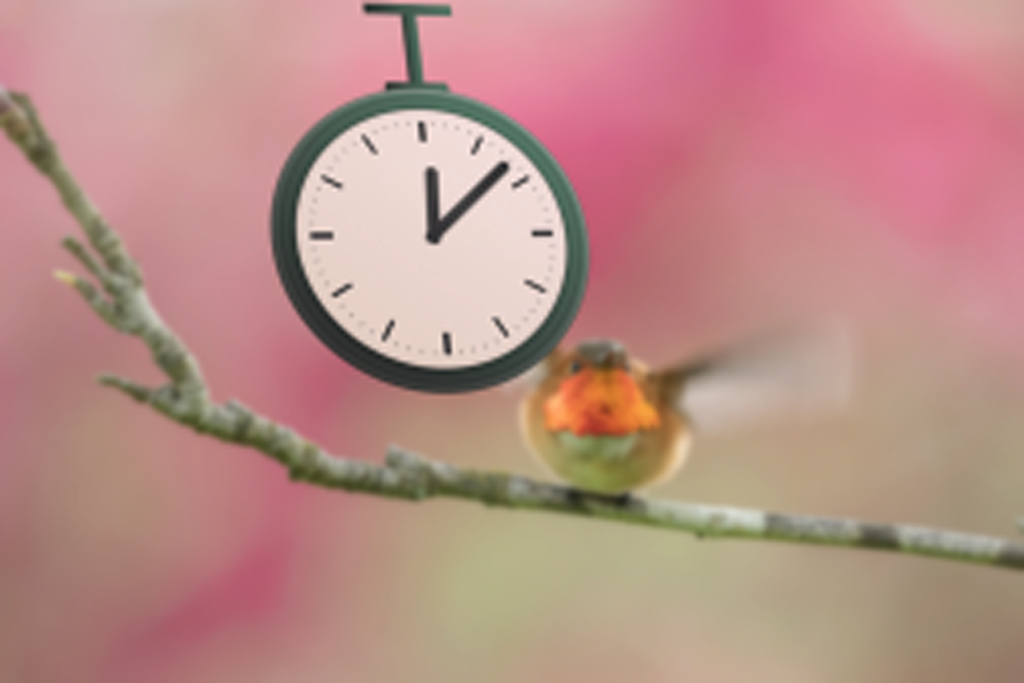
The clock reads 12h08
